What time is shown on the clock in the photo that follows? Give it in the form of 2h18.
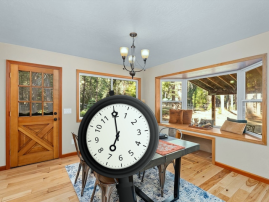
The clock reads 7h00
